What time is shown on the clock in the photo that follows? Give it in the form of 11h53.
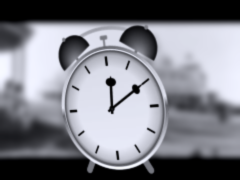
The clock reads 12h10
